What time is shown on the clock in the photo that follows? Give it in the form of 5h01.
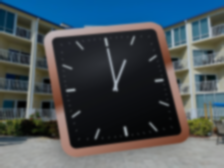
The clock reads 1h00
